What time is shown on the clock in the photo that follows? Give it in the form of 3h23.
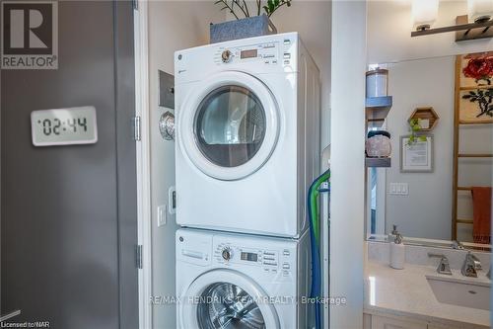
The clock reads 2h44
